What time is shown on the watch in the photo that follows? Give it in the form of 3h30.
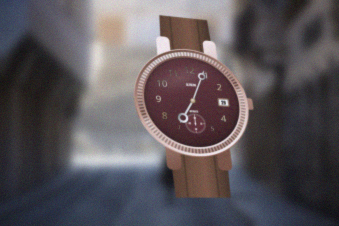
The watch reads 7h04
